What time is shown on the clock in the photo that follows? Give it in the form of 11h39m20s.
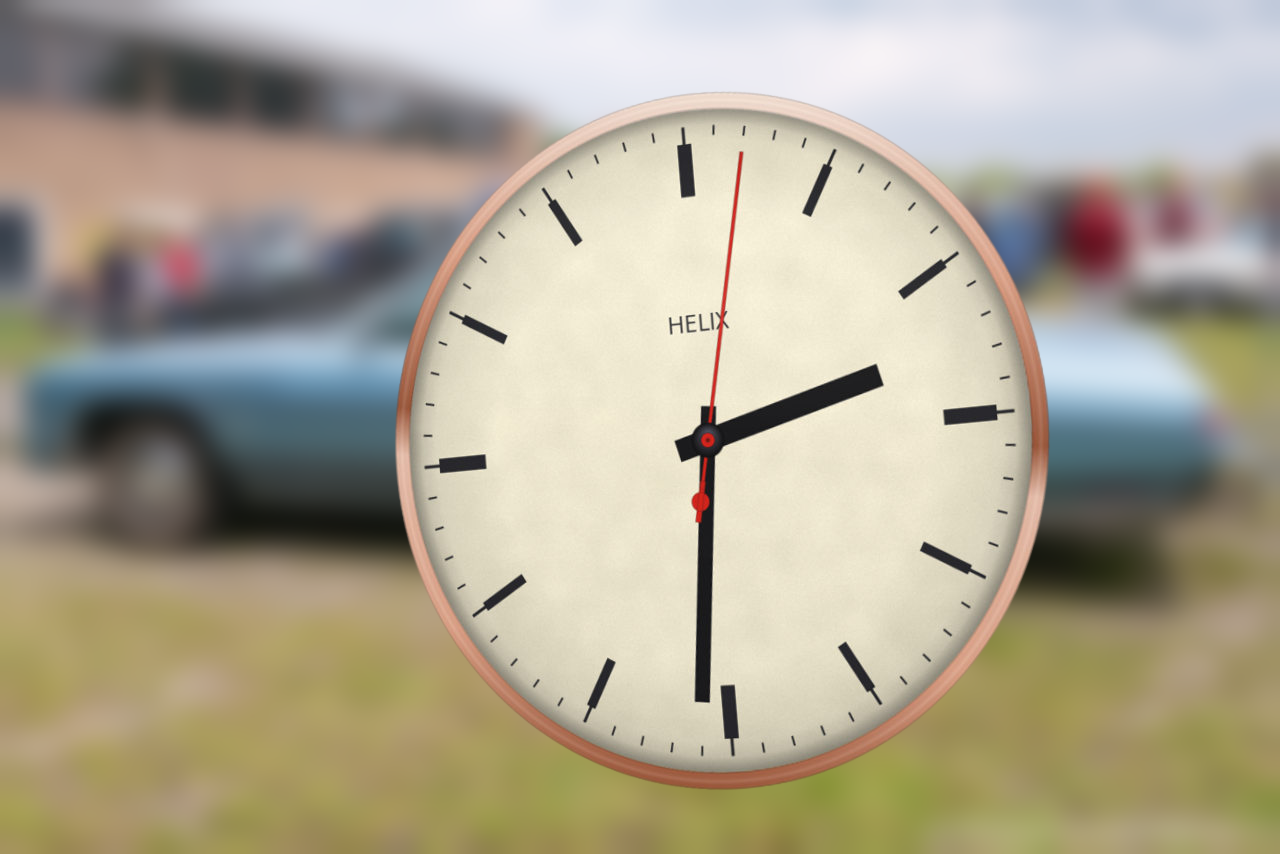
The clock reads 2h31m02s
